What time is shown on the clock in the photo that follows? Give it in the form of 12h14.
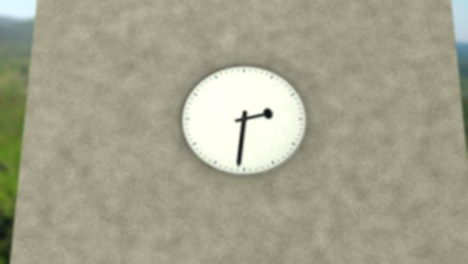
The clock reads 2h31
